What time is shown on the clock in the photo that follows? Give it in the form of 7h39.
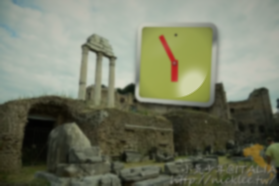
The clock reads 5h55
